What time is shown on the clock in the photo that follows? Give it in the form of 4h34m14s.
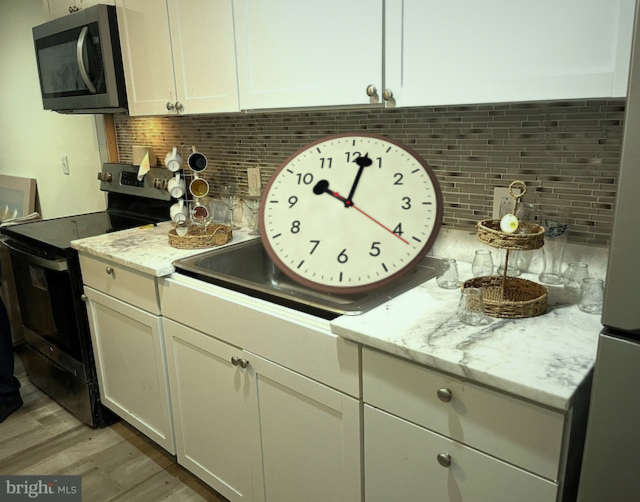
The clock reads 10h02m21s
